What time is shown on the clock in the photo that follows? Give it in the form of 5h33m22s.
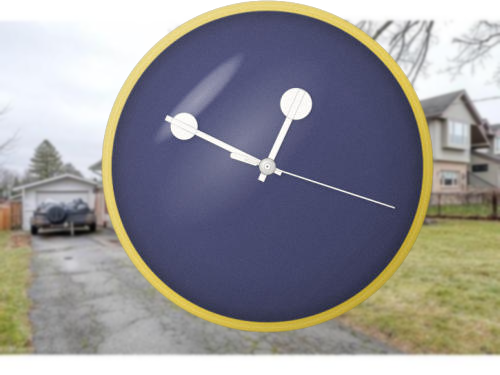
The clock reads 12h49m18s
